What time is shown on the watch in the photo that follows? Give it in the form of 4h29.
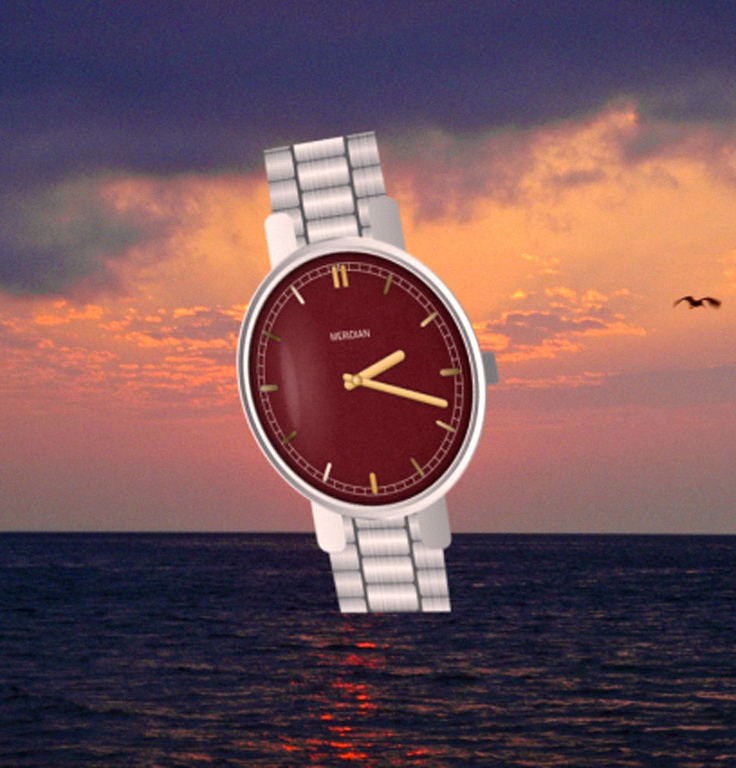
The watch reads 2h18
